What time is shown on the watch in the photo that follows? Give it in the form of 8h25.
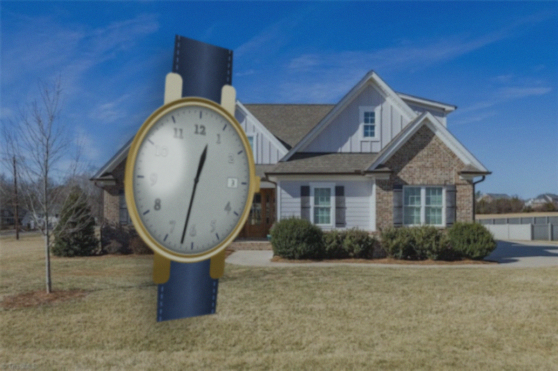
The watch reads 12h32
